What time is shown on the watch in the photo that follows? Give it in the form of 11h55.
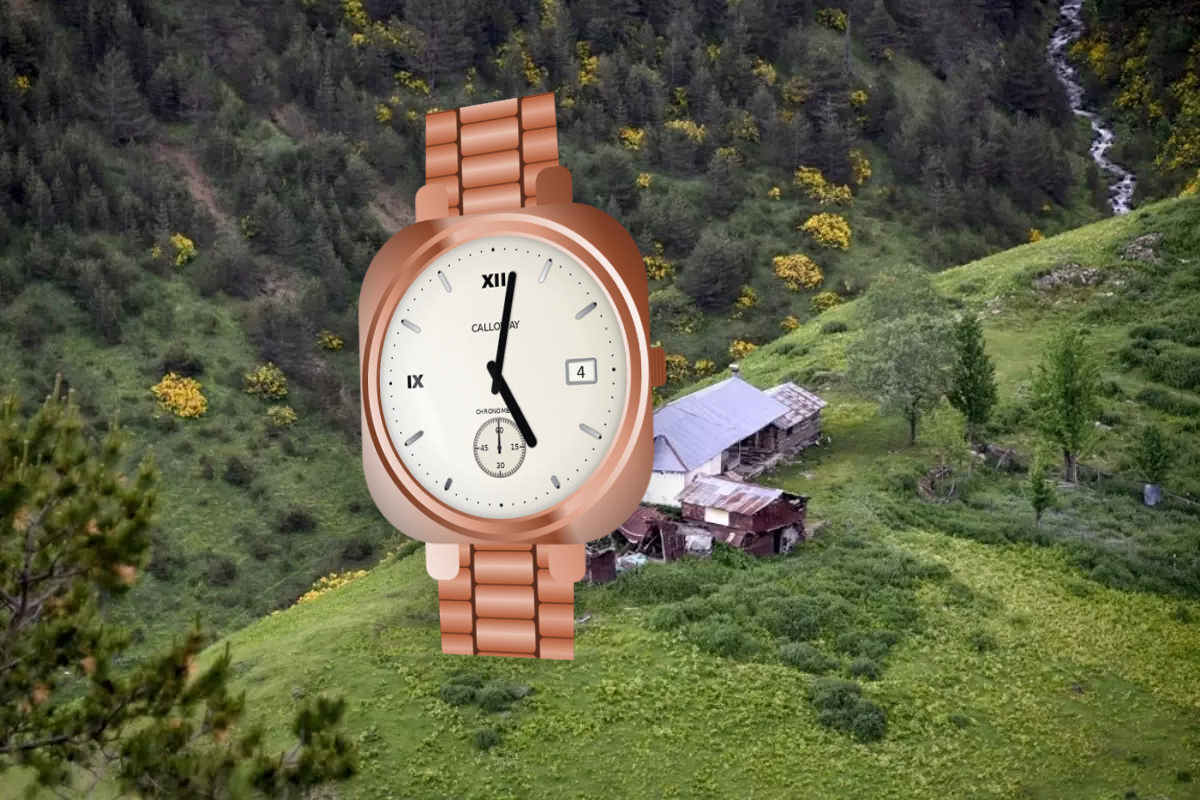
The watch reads 5h02
